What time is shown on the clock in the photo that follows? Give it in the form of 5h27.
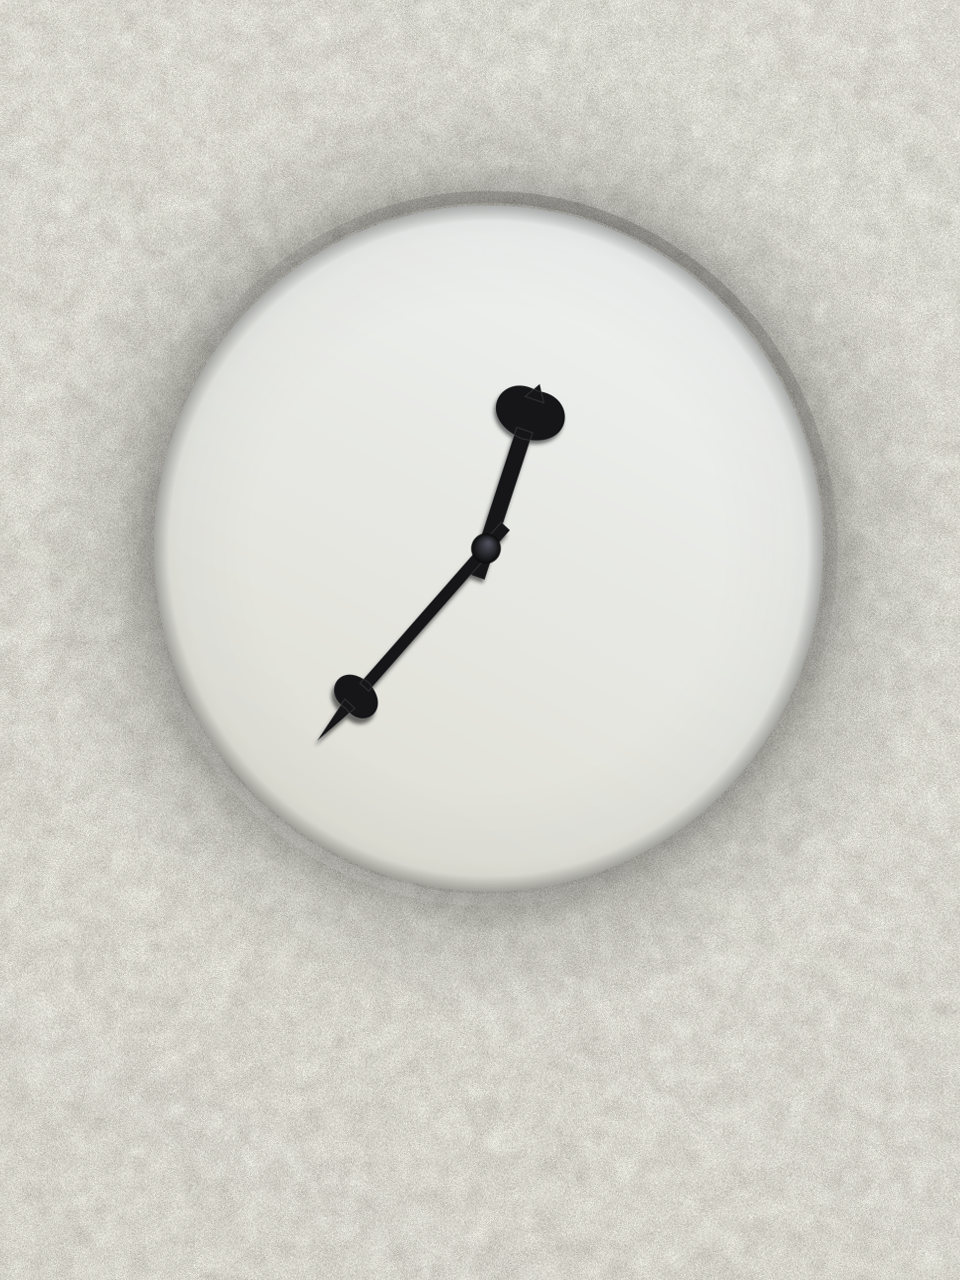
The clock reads 12h37
